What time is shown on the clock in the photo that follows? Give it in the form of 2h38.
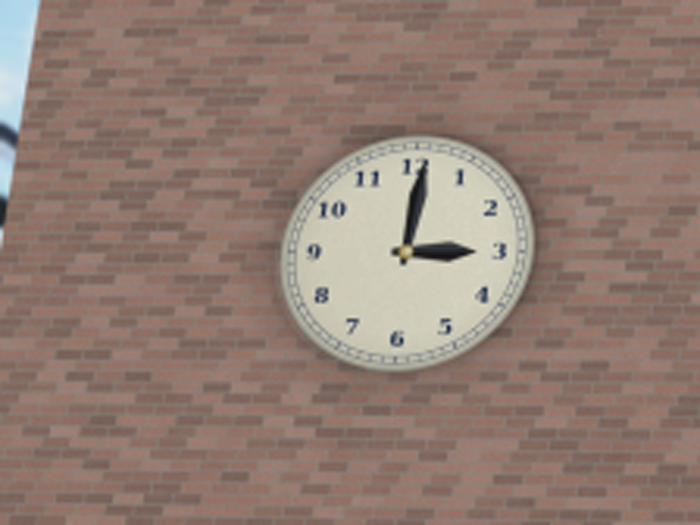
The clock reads 3h01
